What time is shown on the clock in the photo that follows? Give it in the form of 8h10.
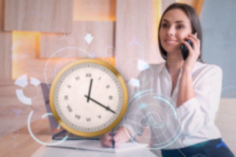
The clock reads 12h20
